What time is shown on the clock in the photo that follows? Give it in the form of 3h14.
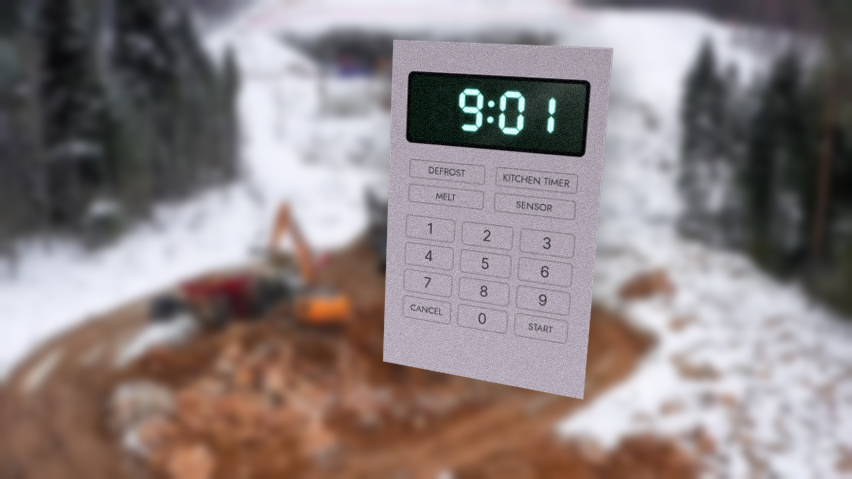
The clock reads 9h01
